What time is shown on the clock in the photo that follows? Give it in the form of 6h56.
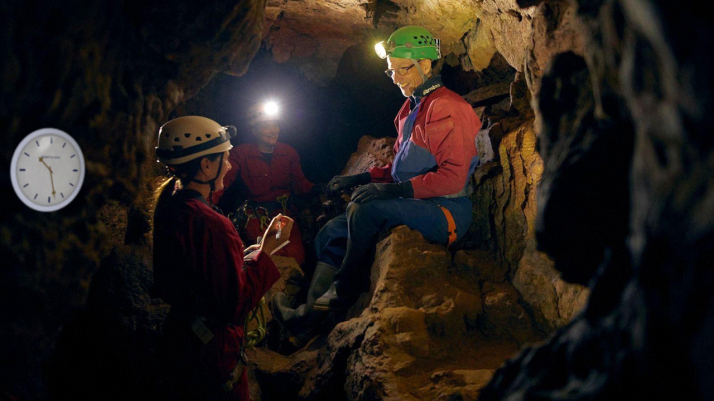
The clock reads 10h28
